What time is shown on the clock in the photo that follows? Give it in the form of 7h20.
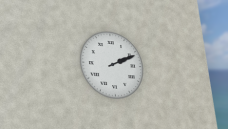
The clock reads 2h11
